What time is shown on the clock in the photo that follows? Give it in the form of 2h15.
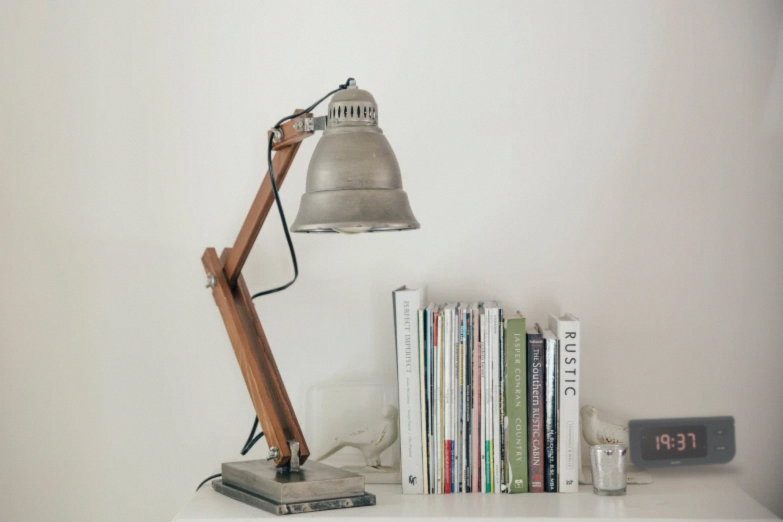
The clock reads 19h37
